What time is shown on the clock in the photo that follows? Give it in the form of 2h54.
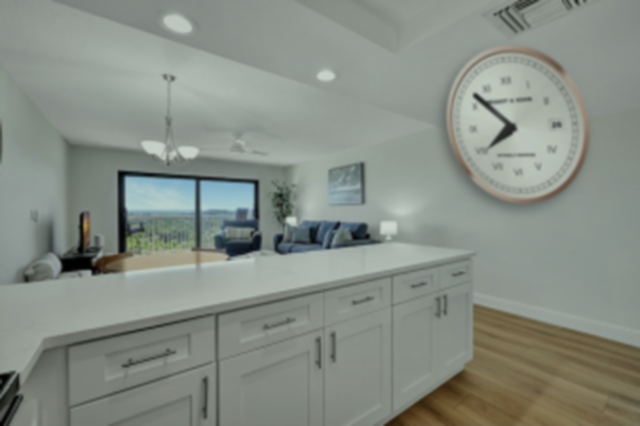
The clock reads 7h52
